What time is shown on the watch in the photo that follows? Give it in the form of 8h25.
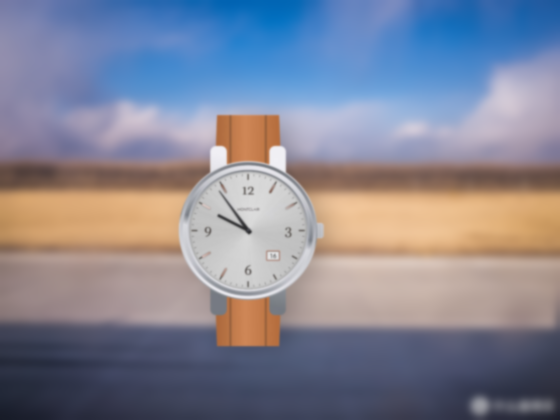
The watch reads 9h54
